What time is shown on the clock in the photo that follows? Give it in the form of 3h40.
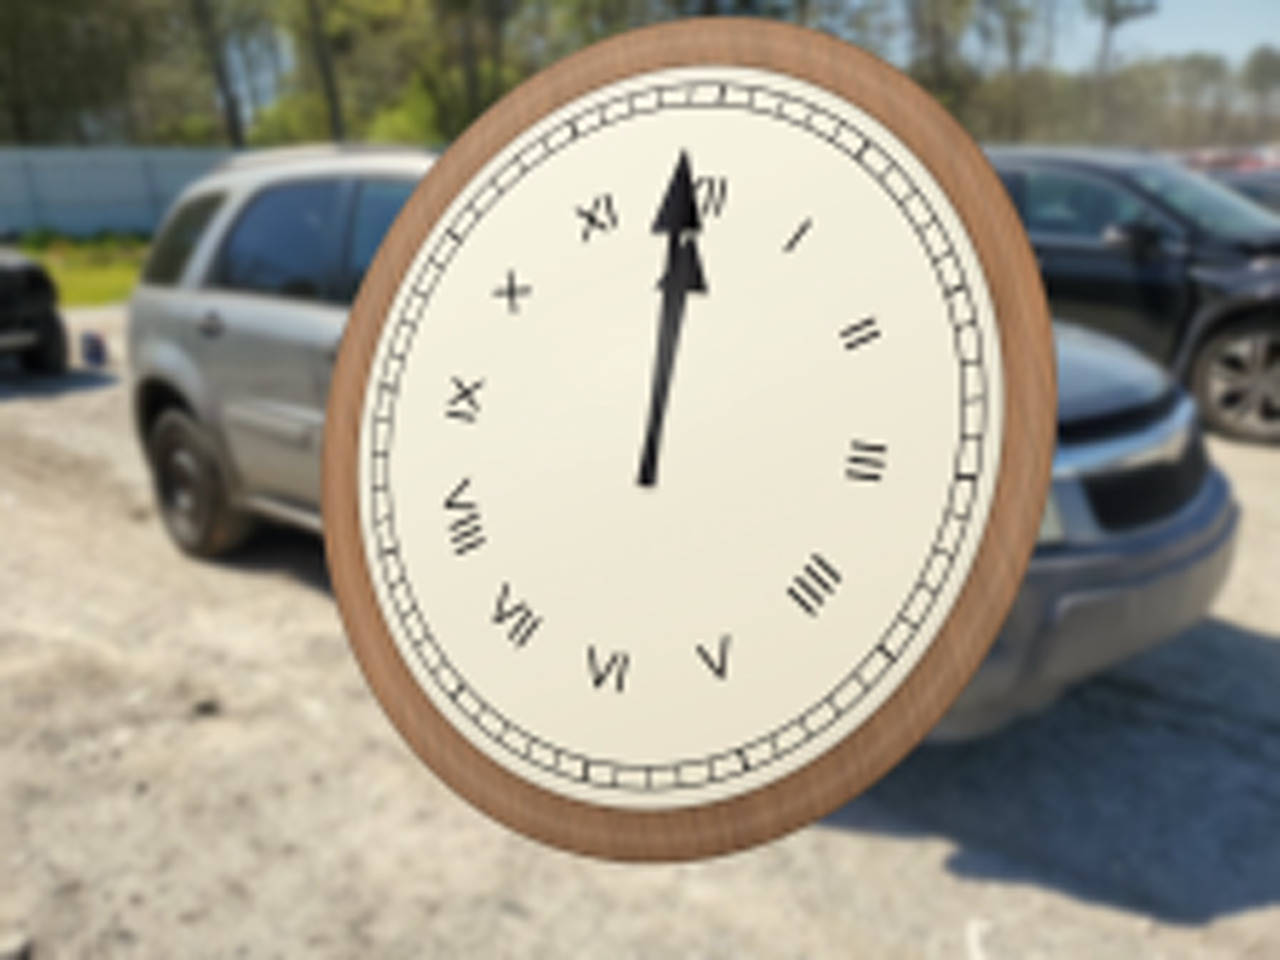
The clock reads 11h59
